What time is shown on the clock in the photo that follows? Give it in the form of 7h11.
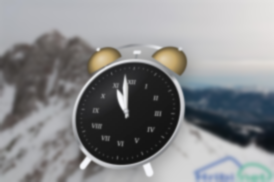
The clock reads 10h58
